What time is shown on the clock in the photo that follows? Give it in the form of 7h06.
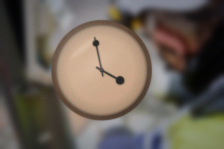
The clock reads 3h58
